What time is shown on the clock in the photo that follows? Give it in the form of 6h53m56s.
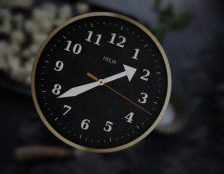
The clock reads 1h38m17s
